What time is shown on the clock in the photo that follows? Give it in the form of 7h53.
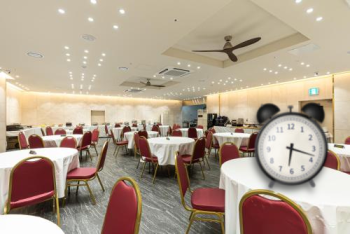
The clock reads 6h18
